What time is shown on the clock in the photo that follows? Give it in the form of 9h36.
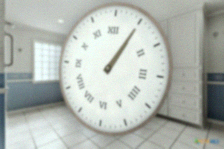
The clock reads 1h05
